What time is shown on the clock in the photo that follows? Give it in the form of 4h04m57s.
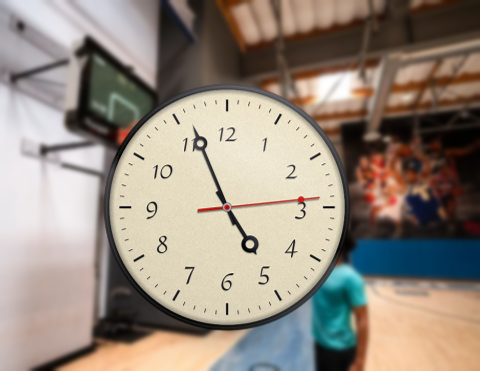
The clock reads 4h56m14s
